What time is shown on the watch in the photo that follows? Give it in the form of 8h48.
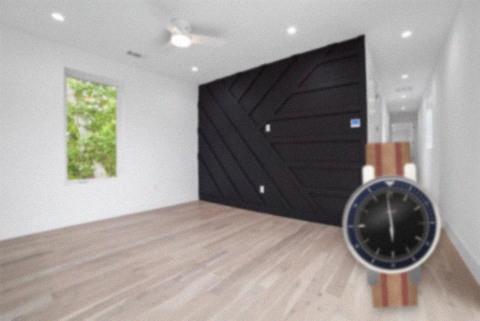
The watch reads 5h59
